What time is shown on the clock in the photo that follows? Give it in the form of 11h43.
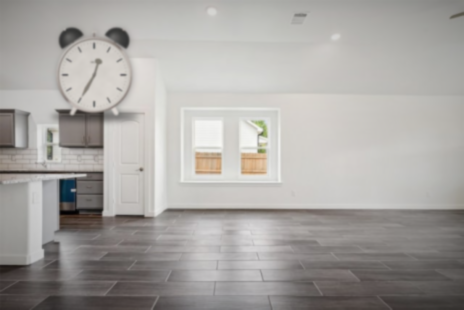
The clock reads 12h35
